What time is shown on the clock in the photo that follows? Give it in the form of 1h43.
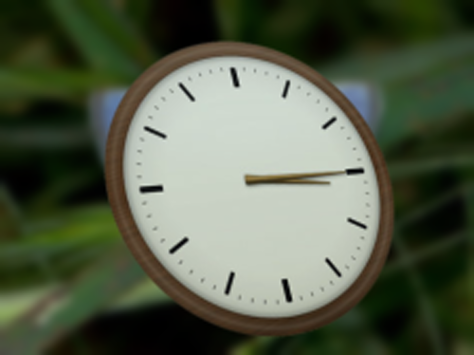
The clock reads 3h15
